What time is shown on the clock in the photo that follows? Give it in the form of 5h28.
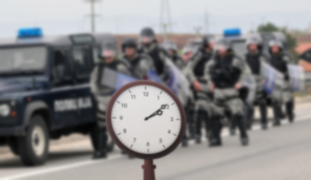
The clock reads 2h09
